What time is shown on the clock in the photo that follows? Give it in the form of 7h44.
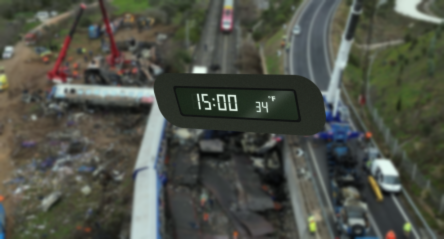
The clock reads 15h00
